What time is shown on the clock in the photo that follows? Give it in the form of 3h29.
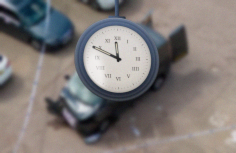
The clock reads 11h49
